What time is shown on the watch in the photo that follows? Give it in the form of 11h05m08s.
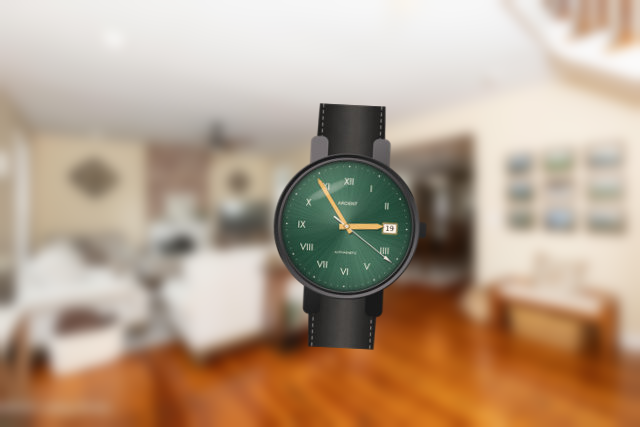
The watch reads 2h54m21s
